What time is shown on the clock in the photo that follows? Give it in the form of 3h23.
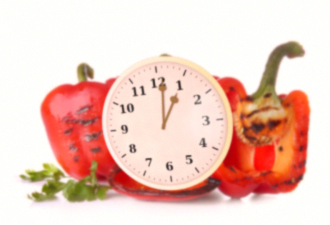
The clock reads 1h01
